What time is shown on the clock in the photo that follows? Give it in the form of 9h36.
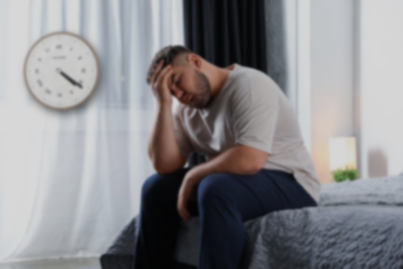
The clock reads 4h21
